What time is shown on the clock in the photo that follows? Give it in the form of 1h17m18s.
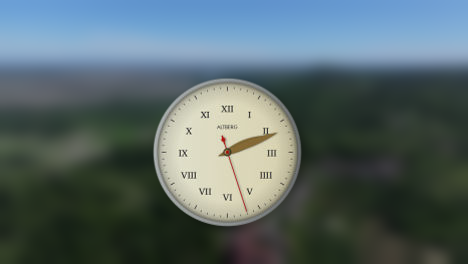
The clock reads 2h11m27s
